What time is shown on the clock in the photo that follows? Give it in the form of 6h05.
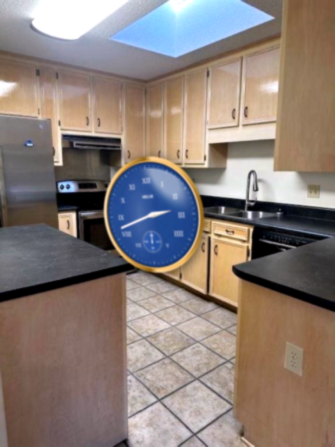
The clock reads 2h42
